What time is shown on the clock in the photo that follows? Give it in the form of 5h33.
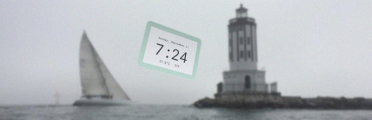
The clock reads 7h24
